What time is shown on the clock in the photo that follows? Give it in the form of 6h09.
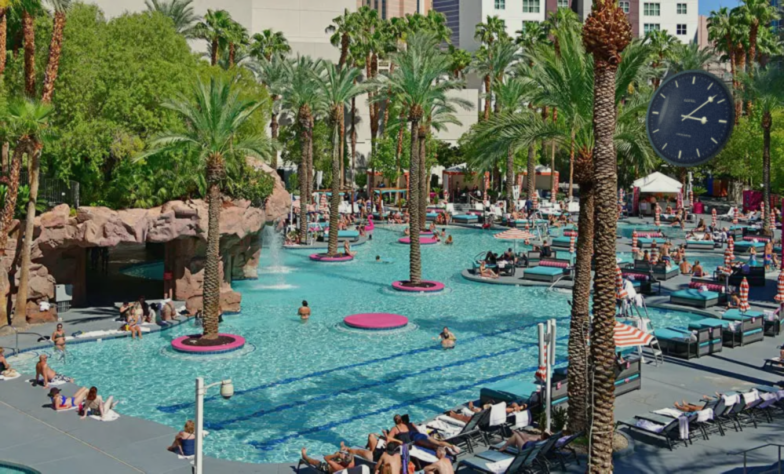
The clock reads 3h08
